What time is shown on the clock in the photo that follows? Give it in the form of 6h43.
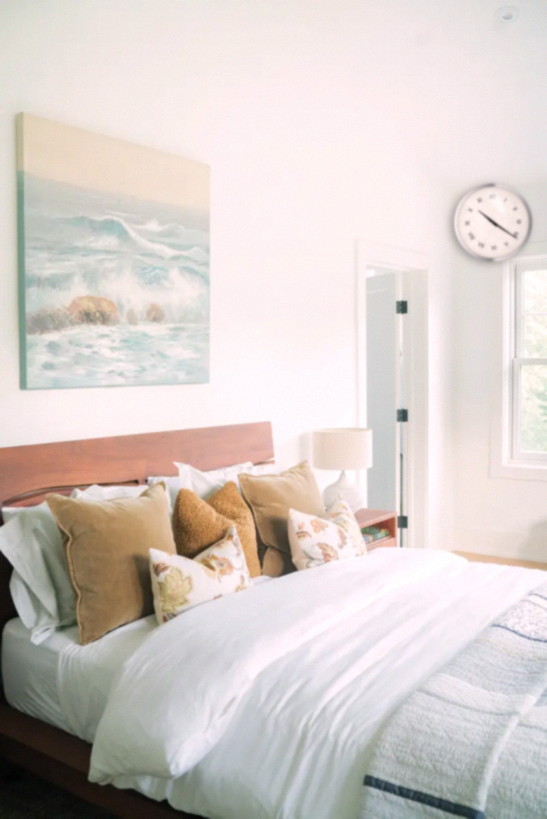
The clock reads 10h21
